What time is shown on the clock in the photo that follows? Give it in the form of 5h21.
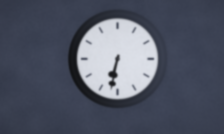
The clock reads 6h32
